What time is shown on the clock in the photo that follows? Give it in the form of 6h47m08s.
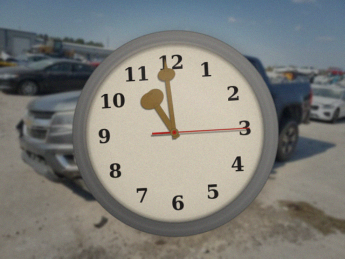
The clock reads 10h59m15s
